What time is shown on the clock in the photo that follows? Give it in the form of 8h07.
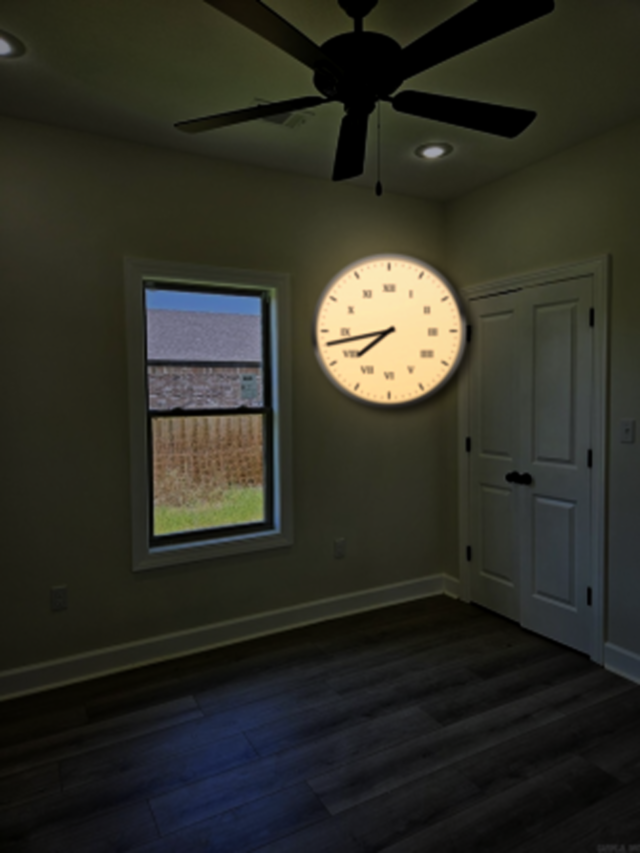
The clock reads 7h43
